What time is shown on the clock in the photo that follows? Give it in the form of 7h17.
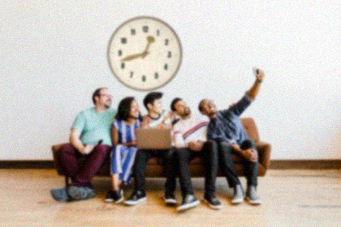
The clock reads 12h42
